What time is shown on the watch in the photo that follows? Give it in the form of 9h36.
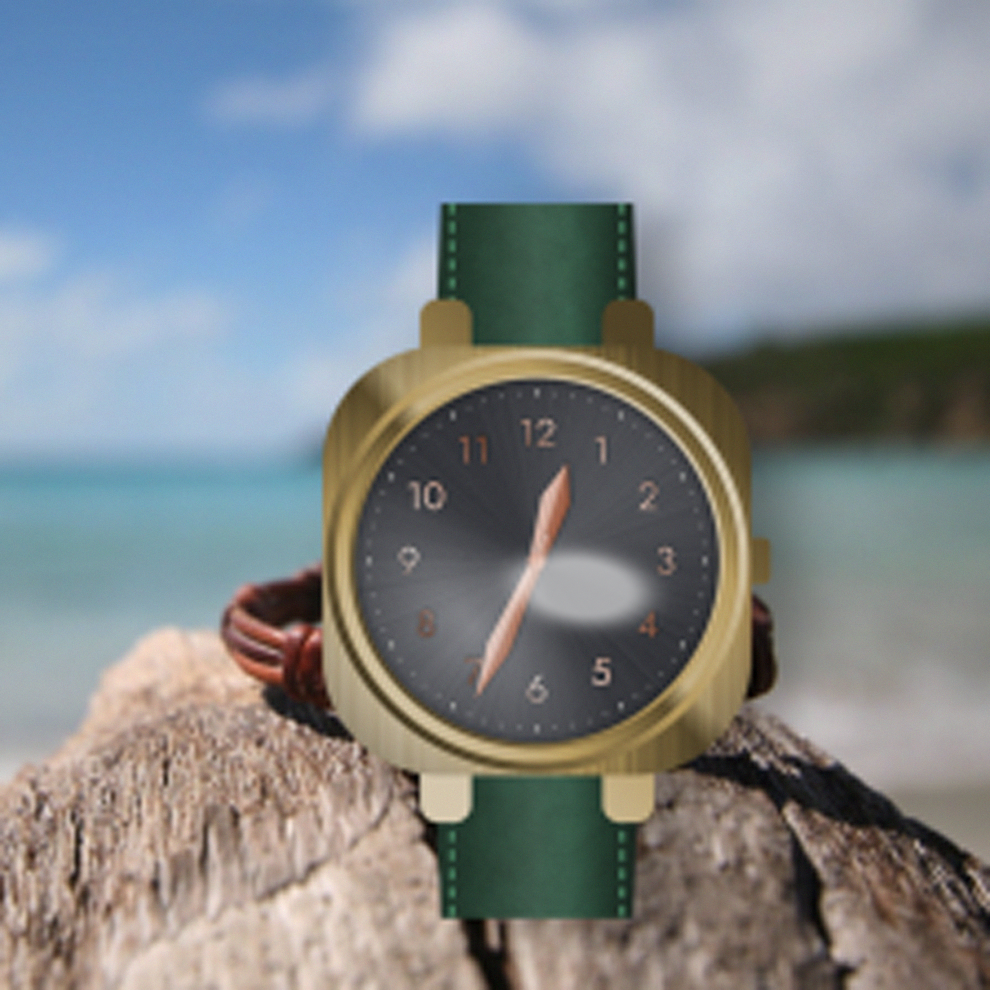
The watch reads 12h34
